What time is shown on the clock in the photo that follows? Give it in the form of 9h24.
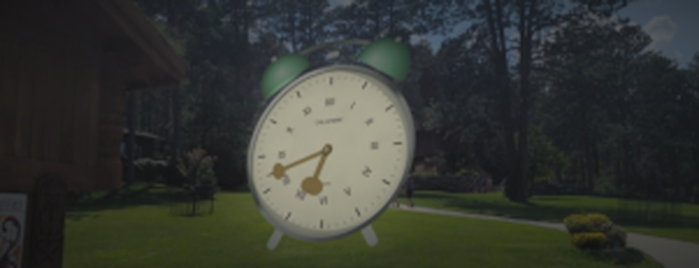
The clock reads 6h42
